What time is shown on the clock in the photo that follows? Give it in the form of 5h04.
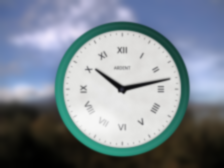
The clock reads 10h13
